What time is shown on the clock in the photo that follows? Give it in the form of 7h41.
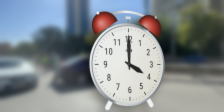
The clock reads 4h00
